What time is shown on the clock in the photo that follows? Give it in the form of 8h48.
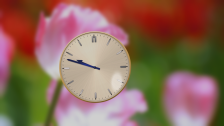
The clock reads 9h48
